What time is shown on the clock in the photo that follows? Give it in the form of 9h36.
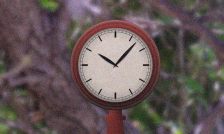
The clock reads 10h07
